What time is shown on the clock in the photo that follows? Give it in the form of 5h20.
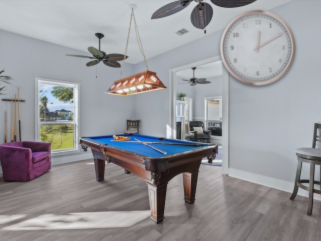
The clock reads 12h10
